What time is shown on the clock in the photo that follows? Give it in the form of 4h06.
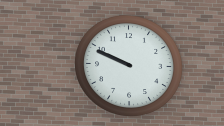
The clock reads 9h49
